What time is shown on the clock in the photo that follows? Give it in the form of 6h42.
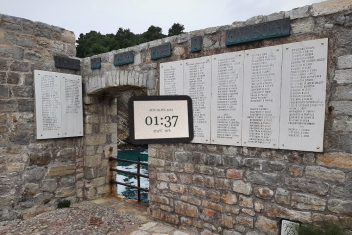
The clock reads 1h37
